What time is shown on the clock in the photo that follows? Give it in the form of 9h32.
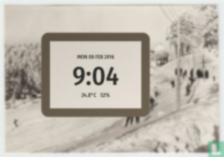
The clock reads 9h04
